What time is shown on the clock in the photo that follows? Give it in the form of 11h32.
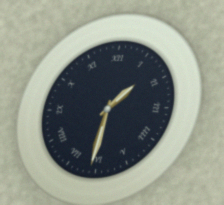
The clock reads 1h31
